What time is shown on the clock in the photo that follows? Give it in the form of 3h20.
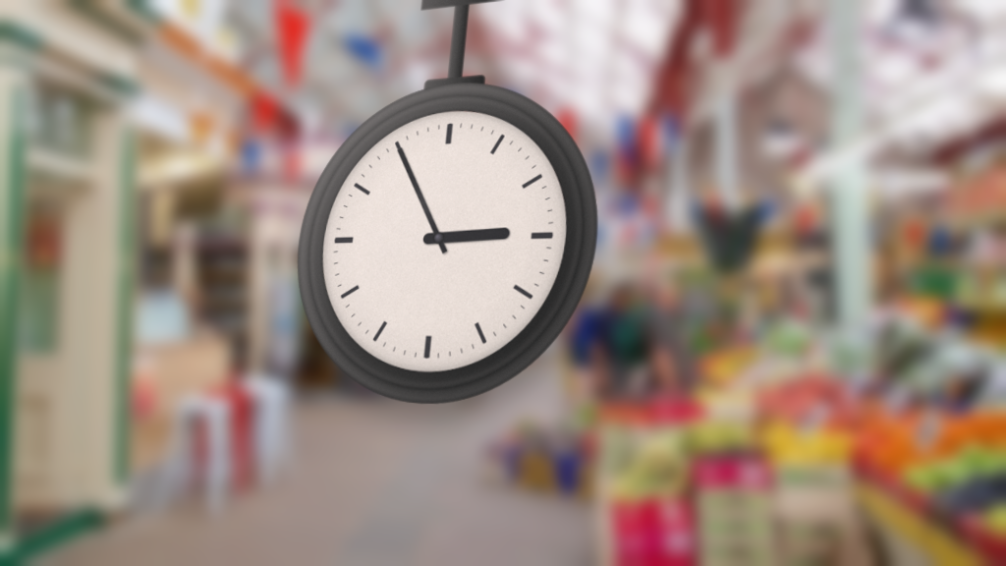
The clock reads 2h55
